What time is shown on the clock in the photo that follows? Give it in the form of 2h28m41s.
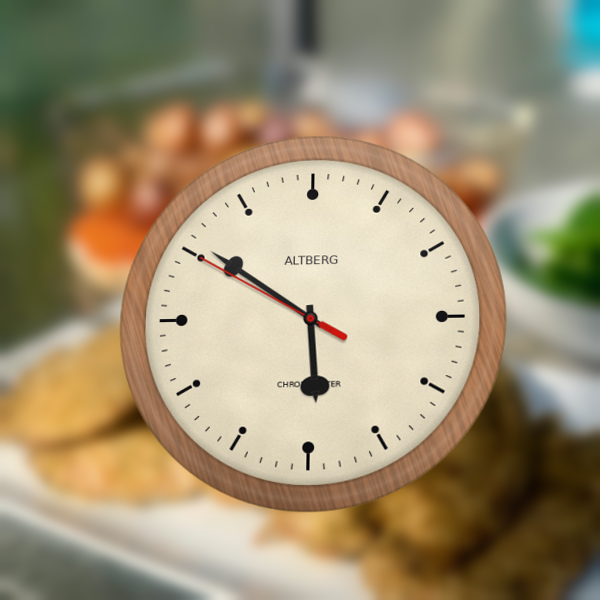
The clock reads 5h50m50s
